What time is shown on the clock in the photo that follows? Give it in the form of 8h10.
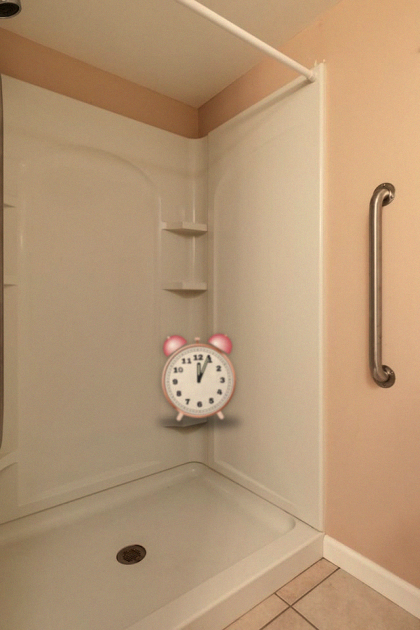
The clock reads 12h04
